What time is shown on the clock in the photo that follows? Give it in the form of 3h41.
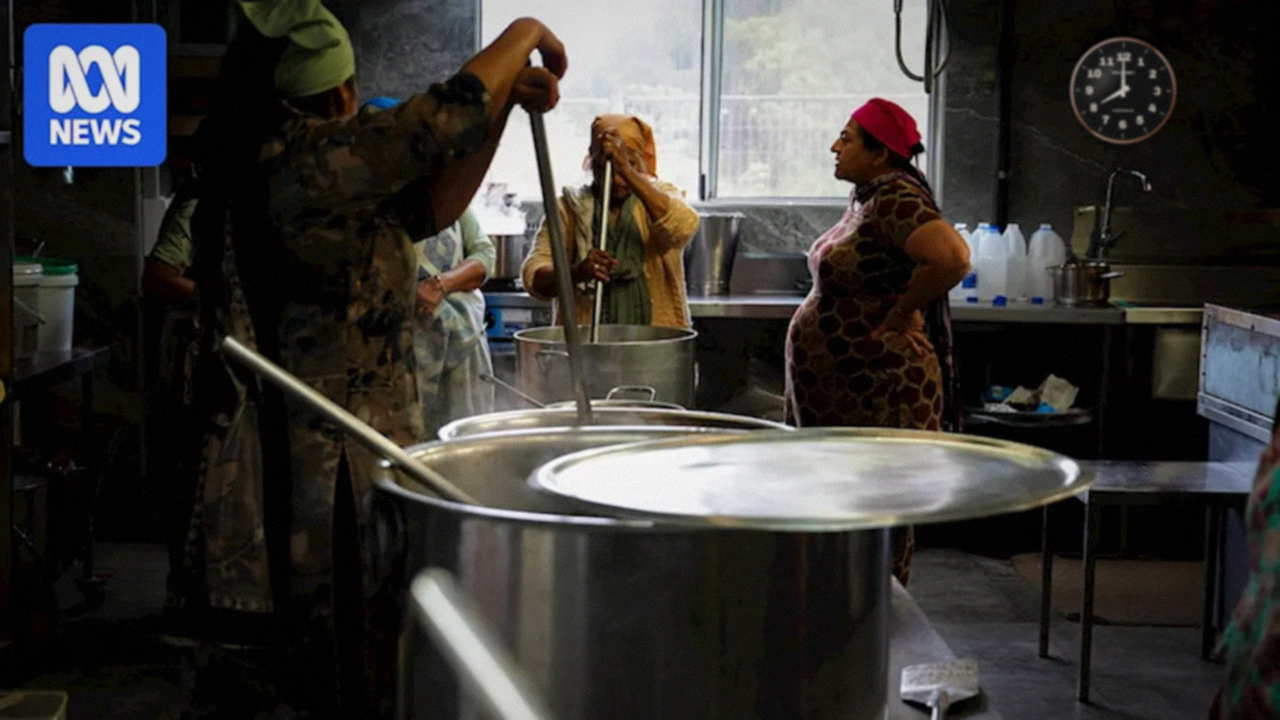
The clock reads 8h00
